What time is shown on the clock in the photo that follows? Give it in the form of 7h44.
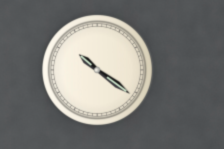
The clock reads 10h21
